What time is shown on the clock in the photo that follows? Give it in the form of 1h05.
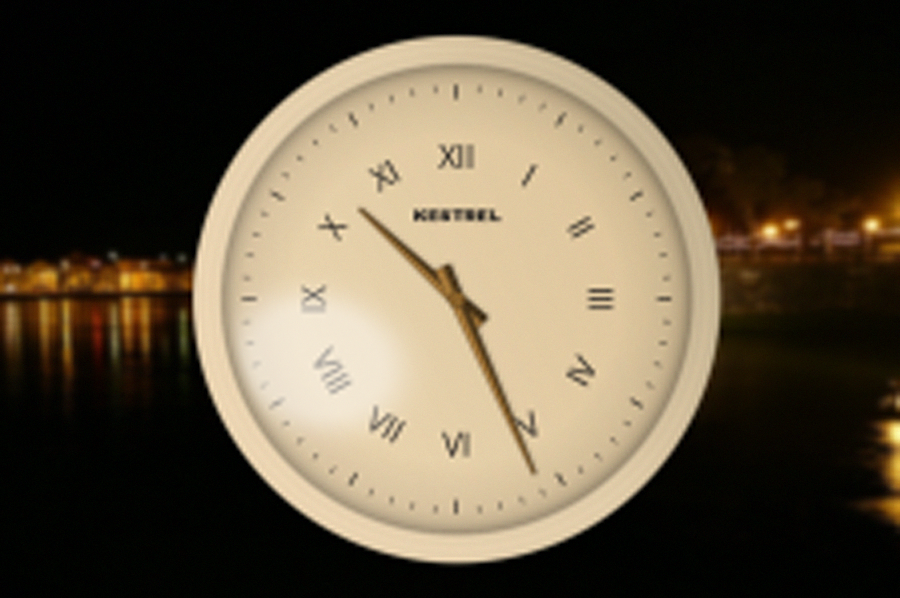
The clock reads 10h26
